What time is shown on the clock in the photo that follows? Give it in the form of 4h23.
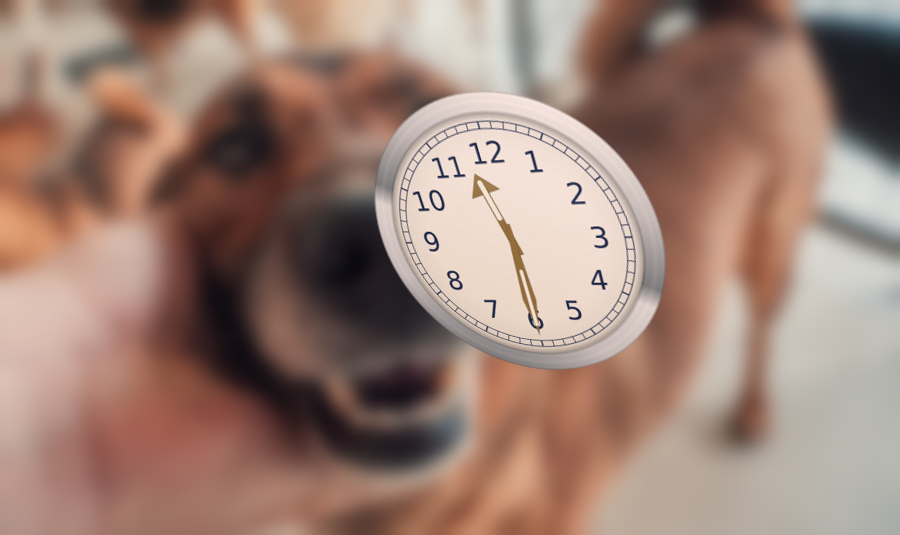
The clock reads 11h30
